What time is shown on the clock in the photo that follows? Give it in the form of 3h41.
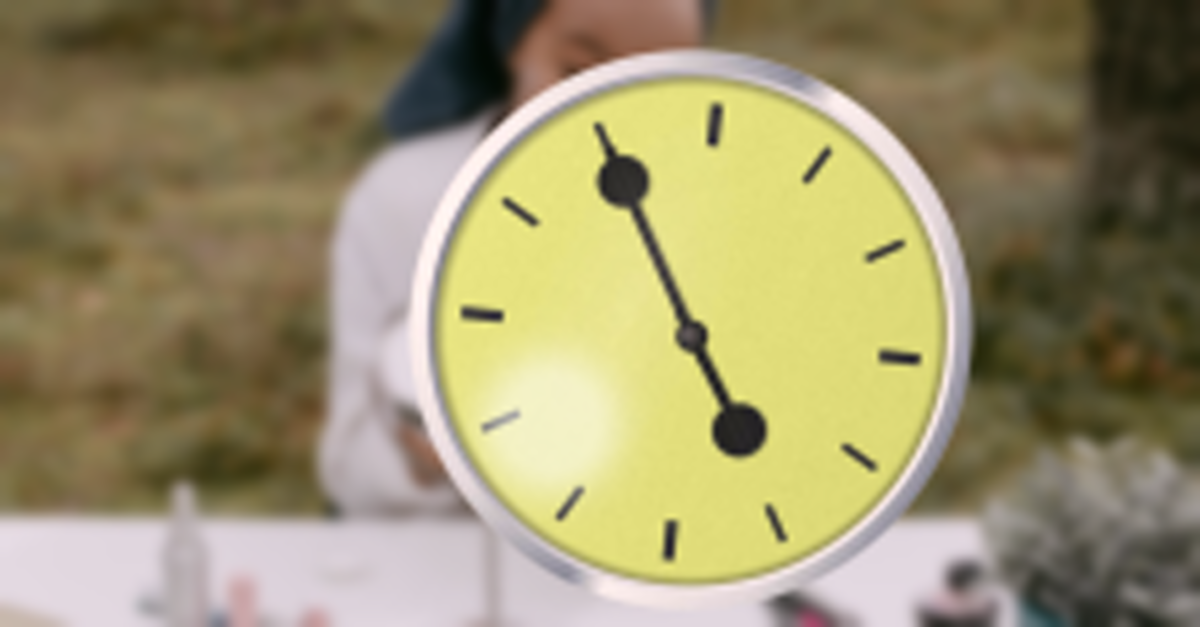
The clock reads 4h55
